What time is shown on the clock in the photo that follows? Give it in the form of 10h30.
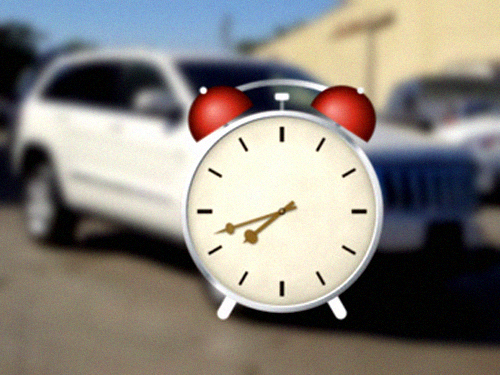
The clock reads 7h42
